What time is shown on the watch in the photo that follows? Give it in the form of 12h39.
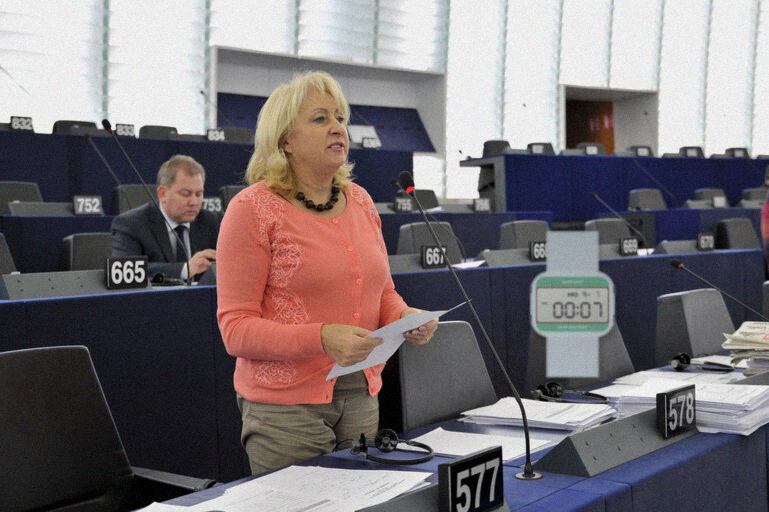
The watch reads 0h07
